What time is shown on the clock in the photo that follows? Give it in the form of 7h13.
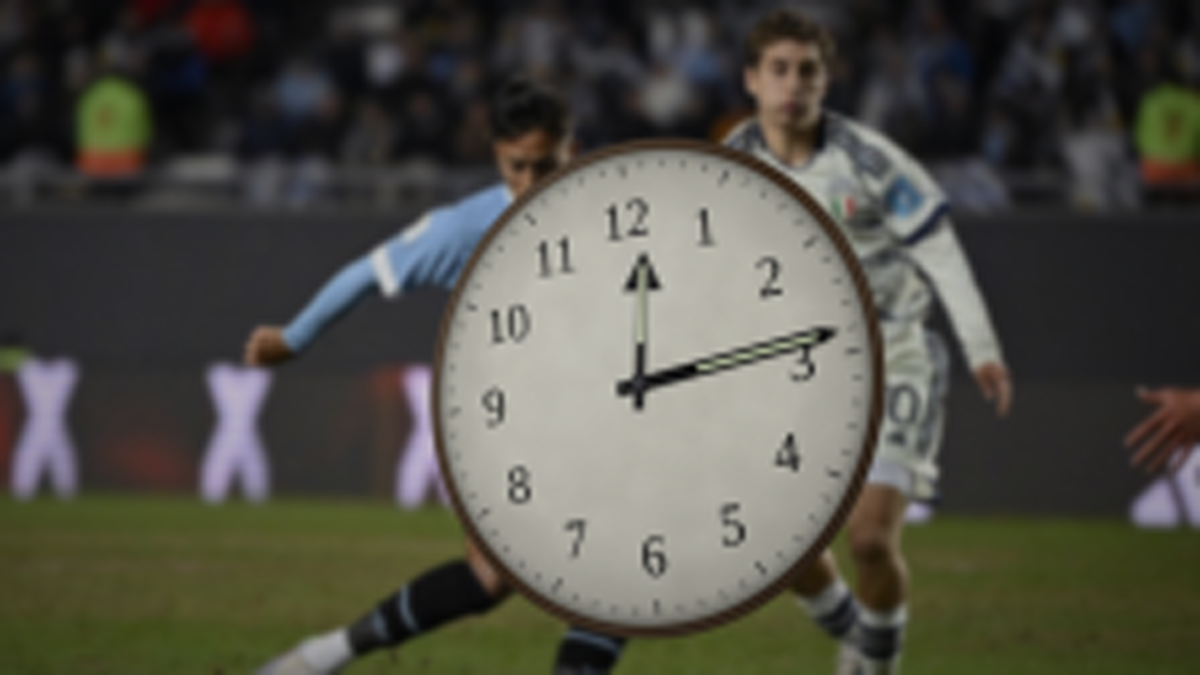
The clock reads 12h14
